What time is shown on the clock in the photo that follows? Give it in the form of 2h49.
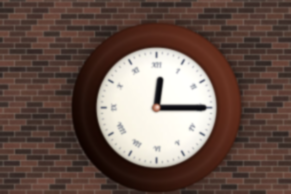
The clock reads 12h15
